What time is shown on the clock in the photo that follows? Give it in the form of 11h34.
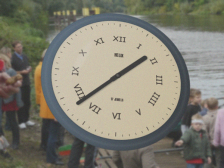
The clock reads 1h38
